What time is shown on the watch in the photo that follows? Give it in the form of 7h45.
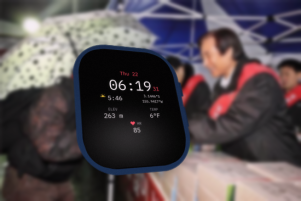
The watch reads 6h19
